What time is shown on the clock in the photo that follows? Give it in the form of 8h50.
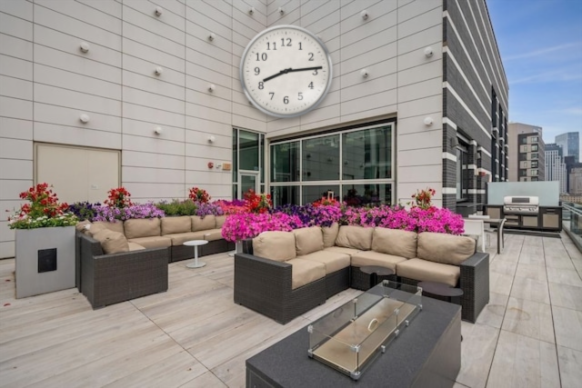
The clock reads 8h14
